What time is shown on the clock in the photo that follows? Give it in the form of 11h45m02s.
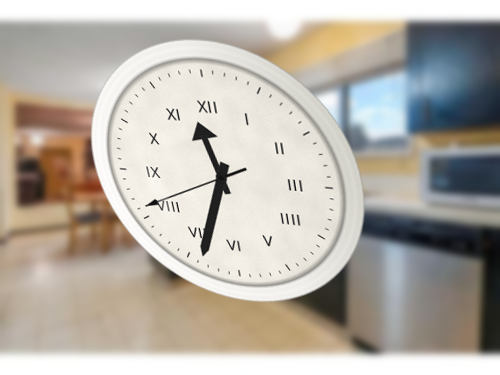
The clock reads 11h33m41s
